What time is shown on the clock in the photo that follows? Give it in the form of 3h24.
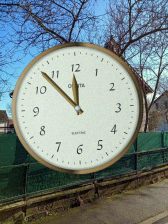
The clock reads 11h53
